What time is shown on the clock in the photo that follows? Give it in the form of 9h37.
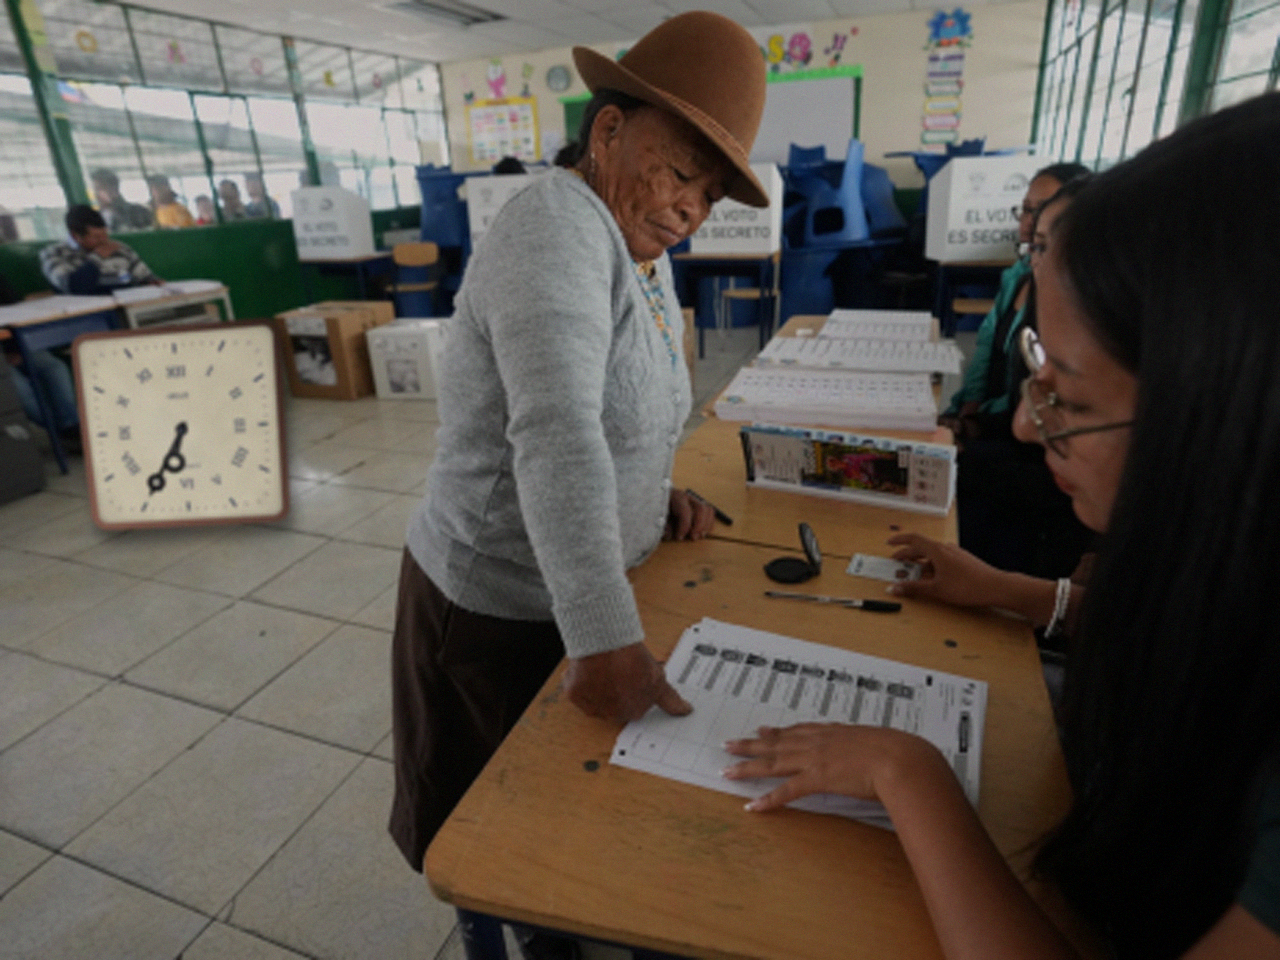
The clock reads 6h35
